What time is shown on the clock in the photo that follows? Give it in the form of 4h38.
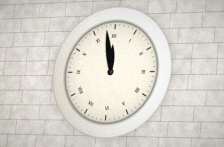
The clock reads 11h58
